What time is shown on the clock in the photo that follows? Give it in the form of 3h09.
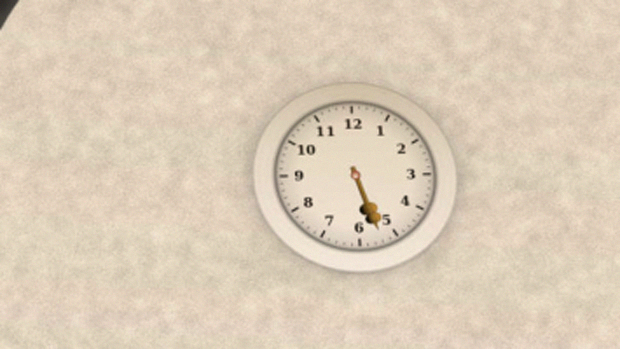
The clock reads 5h27
